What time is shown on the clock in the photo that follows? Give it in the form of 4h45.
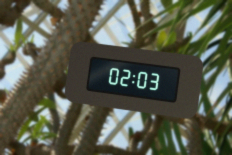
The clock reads 2h03
